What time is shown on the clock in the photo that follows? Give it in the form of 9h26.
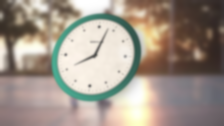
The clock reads 8h03
